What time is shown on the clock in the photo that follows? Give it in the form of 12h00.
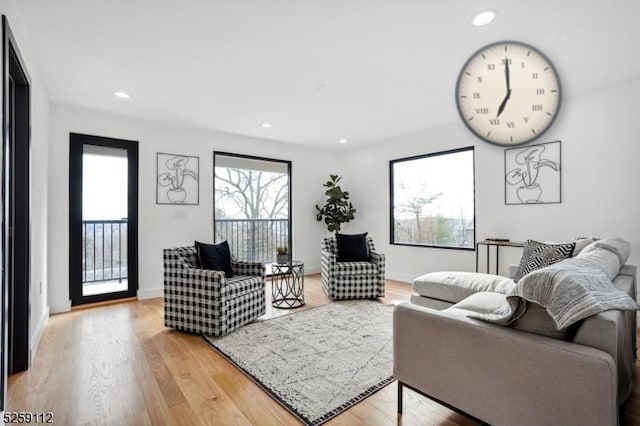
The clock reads 7h00
